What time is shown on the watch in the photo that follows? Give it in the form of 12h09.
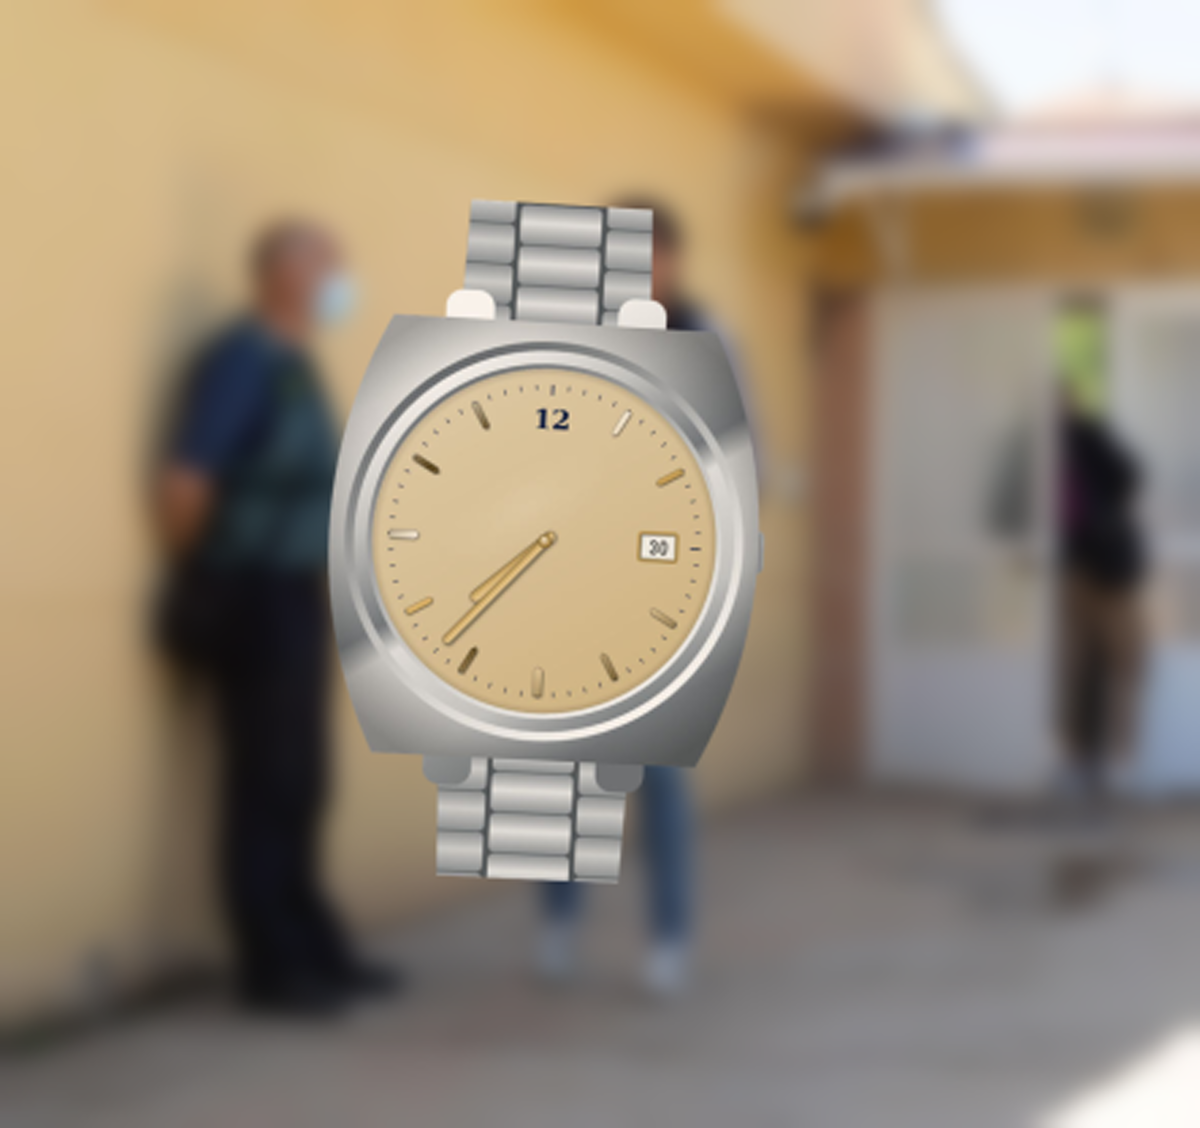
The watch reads 7h37
